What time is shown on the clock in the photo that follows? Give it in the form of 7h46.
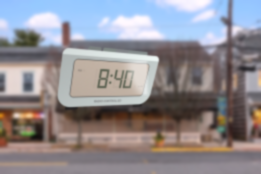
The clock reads 8h40
